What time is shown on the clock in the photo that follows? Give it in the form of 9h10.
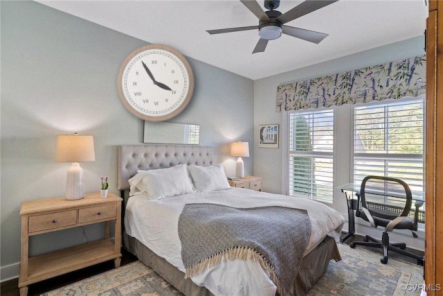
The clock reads 3h55
